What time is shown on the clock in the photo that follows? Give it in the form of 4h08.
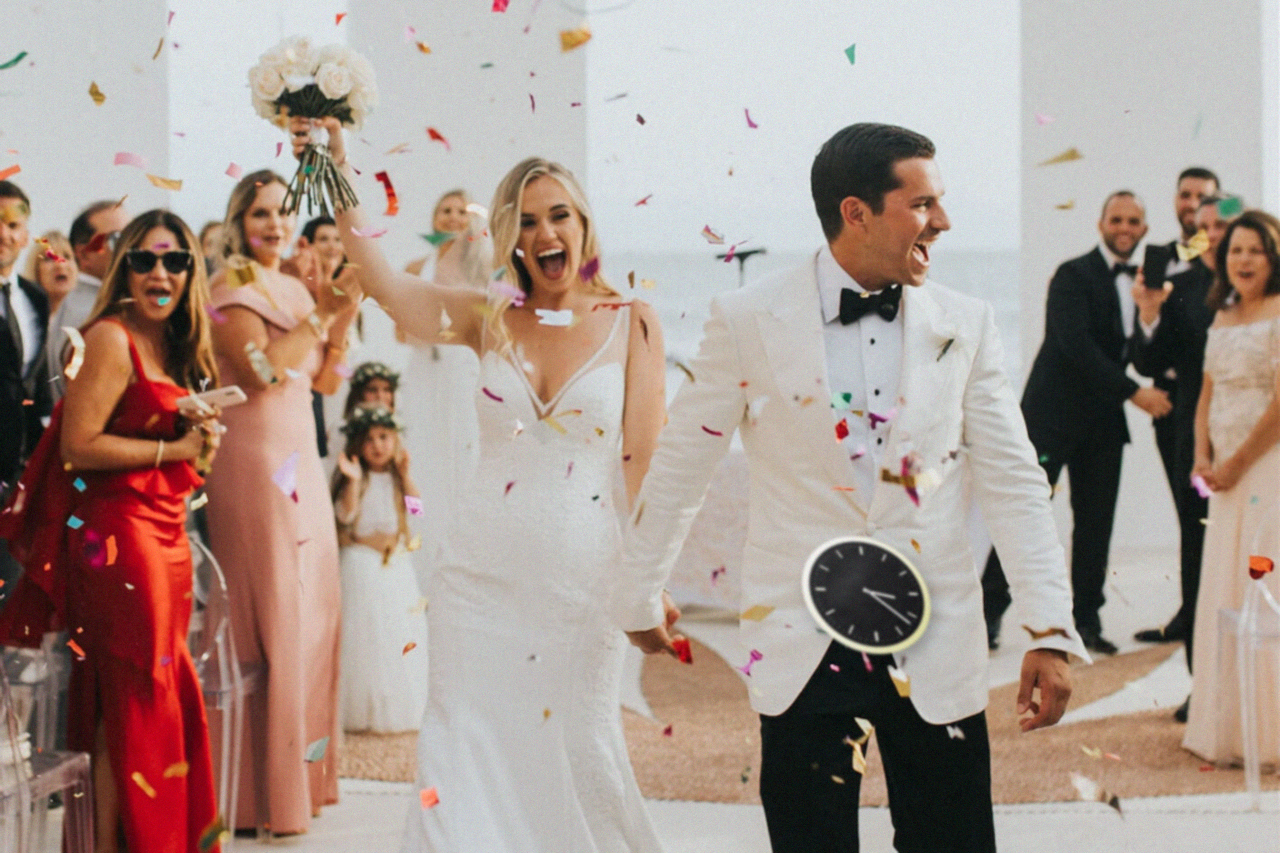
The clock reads 3h22
